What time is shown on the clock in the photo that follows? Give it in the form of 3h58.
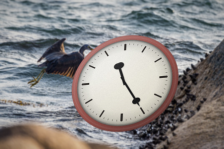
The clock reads 11h25
